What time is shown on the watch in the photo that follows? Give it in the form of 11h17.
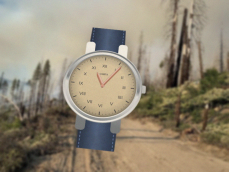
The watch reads 11h06
